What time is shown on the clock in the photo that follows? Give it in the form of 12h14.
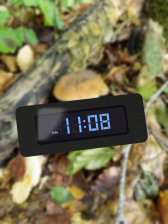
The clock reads 11h08
